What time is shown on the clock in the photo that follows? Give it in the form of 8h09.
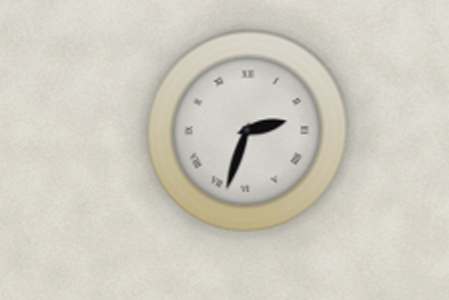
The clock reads 2h33
